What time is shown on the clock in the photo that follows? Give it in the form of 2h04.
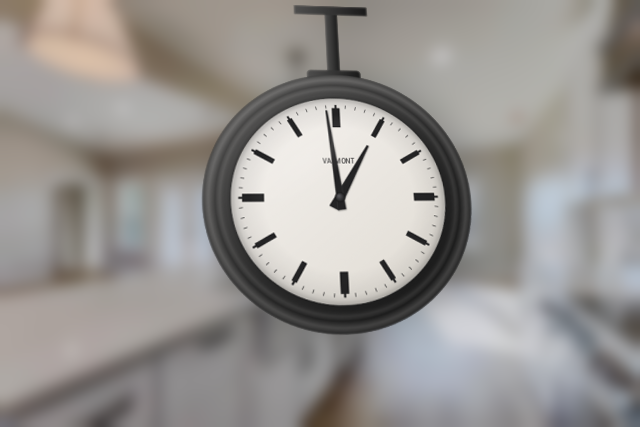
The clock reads 12h59
